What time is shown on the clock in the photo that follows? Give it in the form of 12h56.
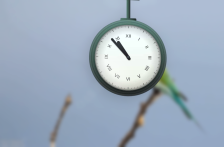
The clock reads 10h53
